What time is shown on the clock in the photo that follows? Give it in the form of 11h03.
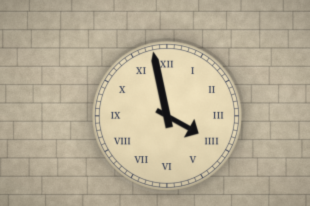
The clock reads 3h58
